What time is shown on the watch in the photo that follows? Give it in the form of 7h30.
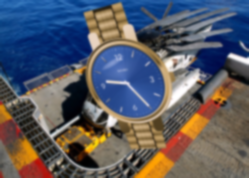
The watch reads 9h25
